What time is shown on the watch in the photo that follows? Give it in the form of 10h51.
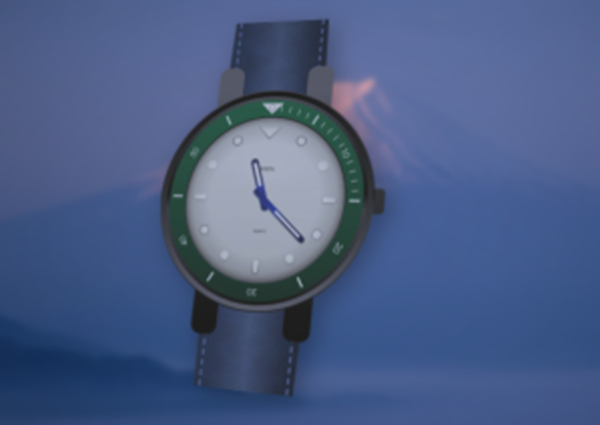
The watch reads 11h22
